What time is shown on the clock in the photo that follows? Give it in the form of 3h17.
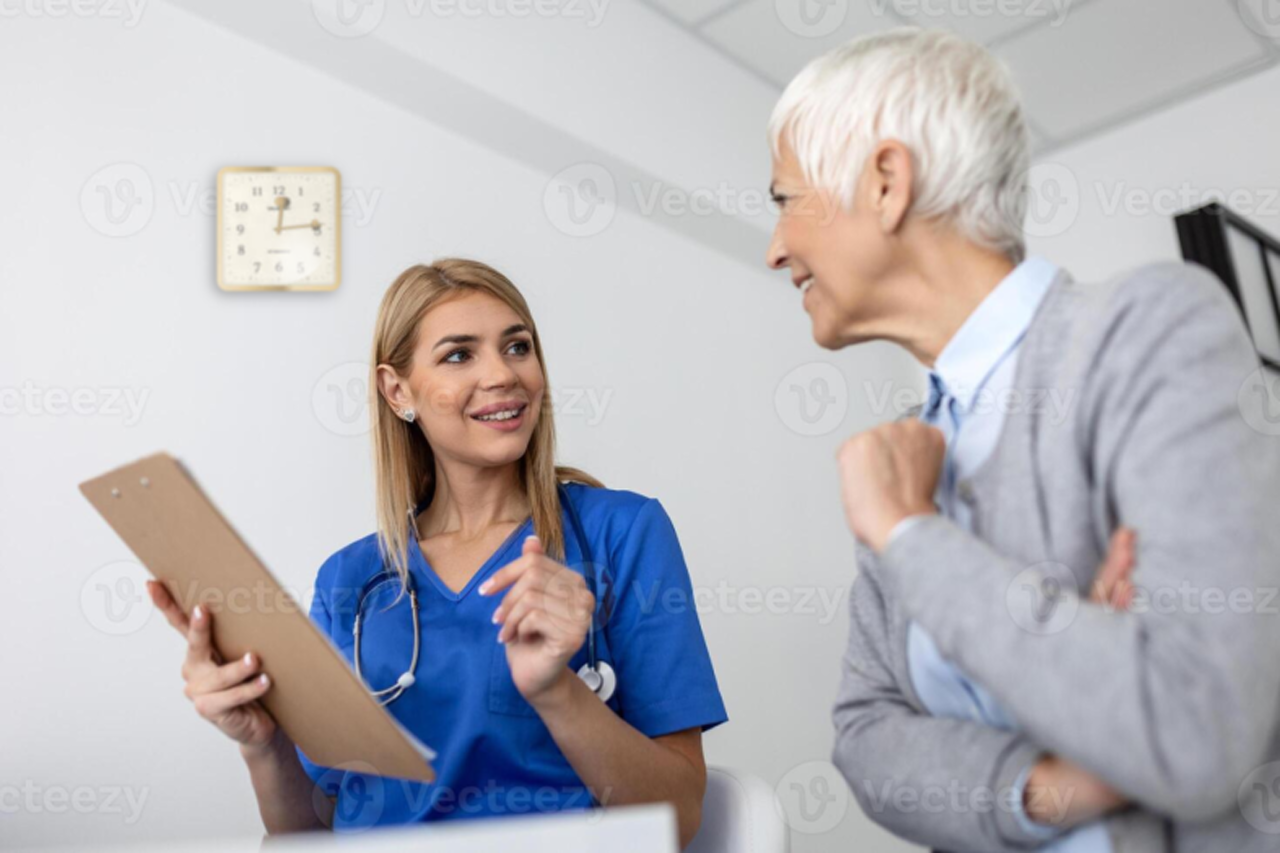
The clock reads 12h14
